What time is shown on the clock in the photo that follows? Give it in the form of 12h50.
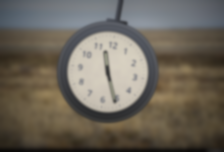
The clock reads 11h26
